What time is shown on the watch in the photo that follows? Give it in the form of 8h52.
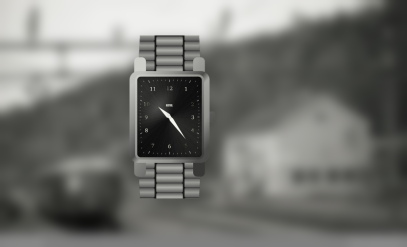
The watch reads 10h24
